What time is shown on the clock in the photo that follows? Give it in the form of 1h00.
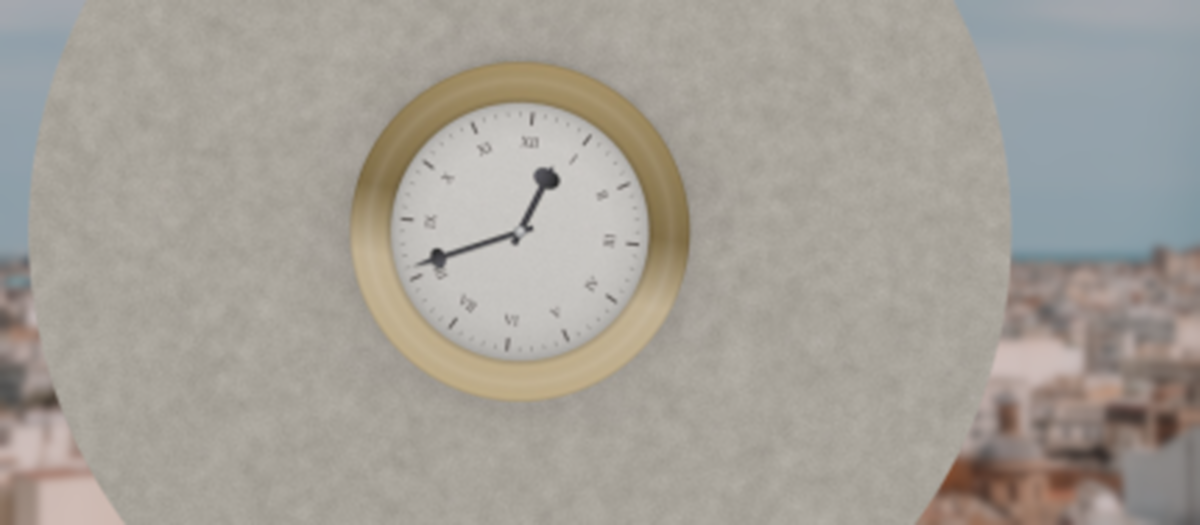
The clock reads 12h41
